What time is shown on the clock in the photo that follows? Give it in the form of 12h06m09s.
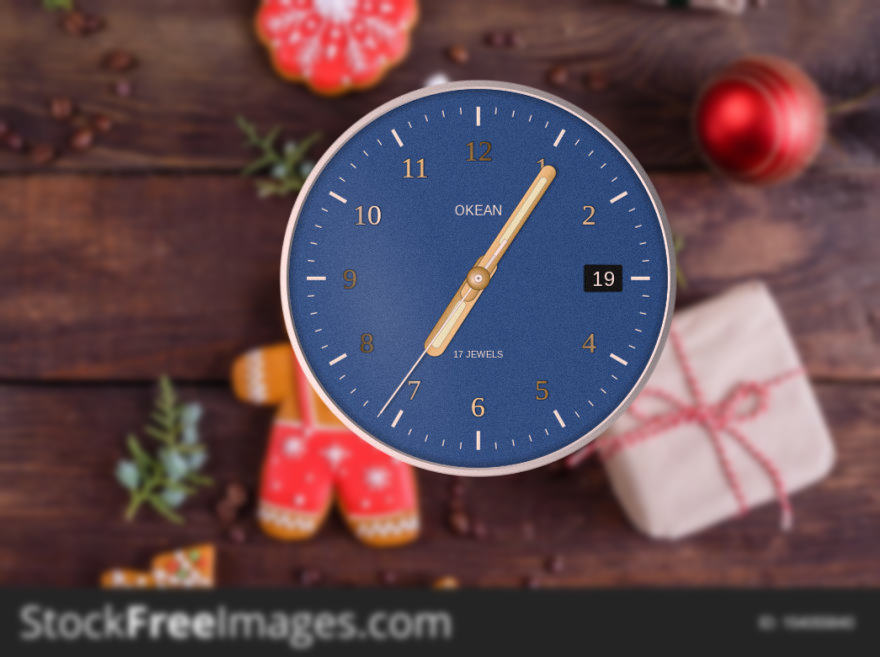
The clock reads 7h05m36s
